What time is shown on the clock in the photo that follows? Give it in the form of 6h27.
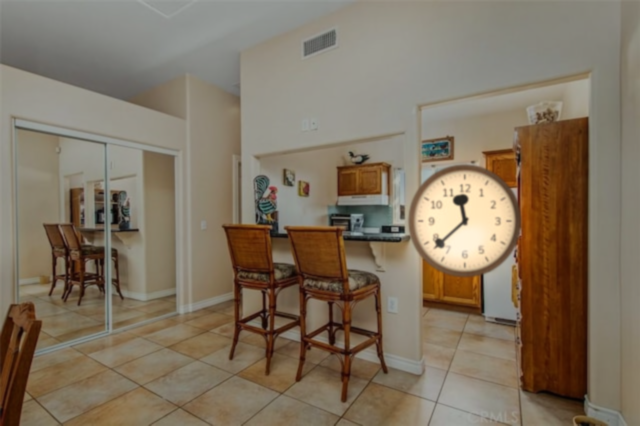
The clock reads 11h38
